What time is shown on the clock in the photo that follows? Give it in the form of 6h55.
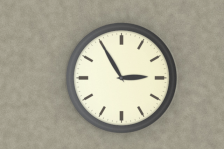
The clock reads 2h55
